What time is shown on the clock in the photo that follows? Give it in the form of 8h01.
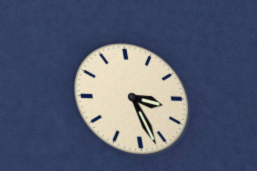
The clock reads 3h27
